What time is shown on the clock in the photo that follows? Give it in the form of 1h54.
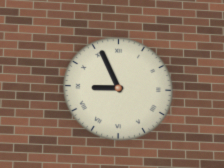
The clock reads 8h56
